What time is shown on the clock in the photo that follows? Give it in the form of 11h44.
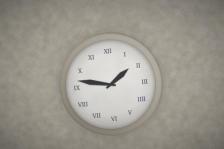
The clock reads 1h47
